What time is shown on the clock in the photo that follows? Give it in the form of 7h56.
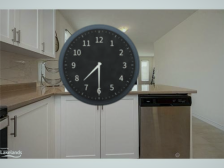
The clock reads 7h30
